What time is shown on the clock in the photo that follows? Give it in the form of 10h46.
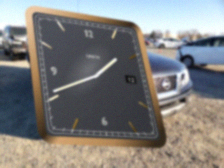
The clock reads 1h41
